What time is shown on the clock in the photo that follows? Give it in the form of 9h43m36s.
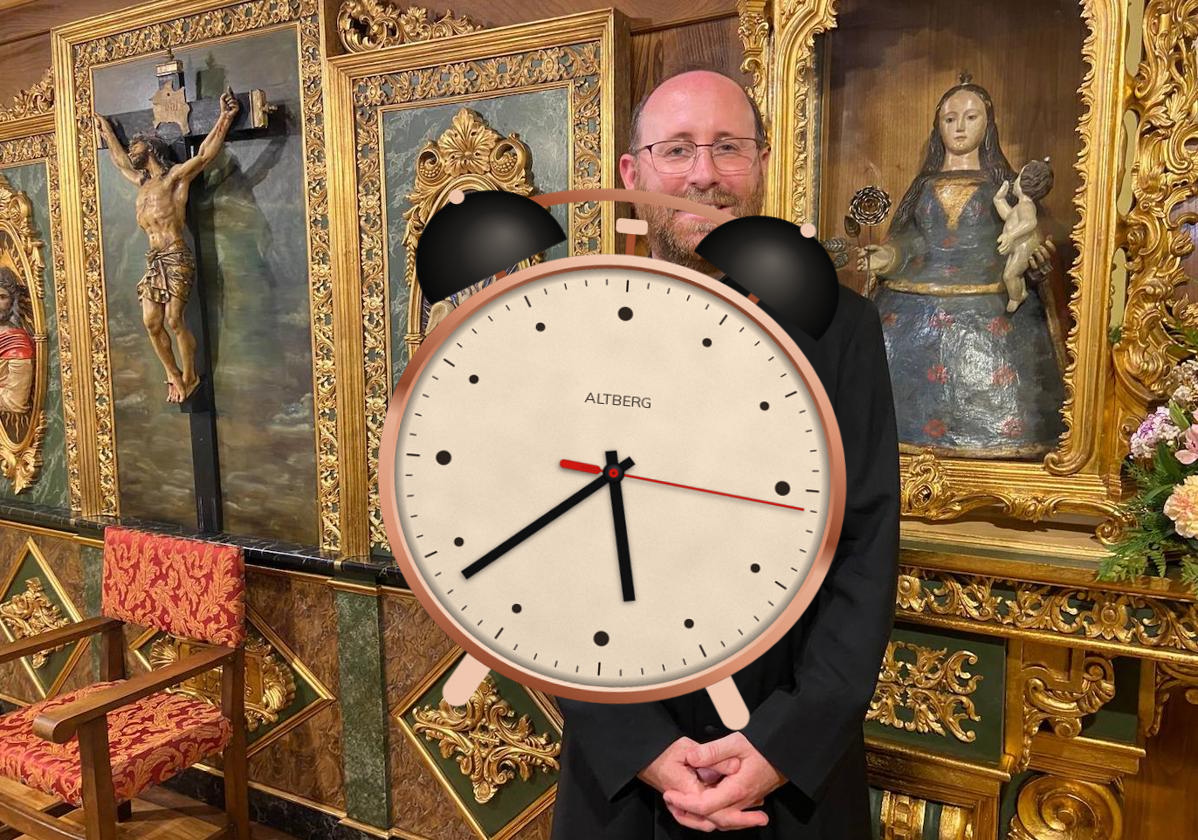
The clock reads 5h38m16s
